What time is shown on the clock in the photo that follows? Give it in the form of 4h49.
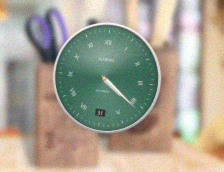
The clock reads 4h21
